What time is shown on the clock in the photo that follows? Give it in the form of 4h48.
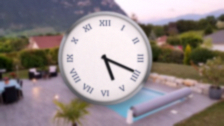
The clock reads 5h19
